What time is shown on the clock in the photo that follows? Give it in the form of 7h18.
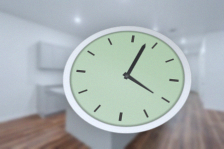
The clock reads 4h03
